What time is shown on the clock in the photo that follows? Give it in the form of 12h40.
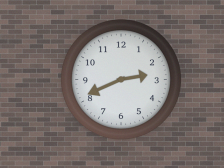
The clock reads 2h41
